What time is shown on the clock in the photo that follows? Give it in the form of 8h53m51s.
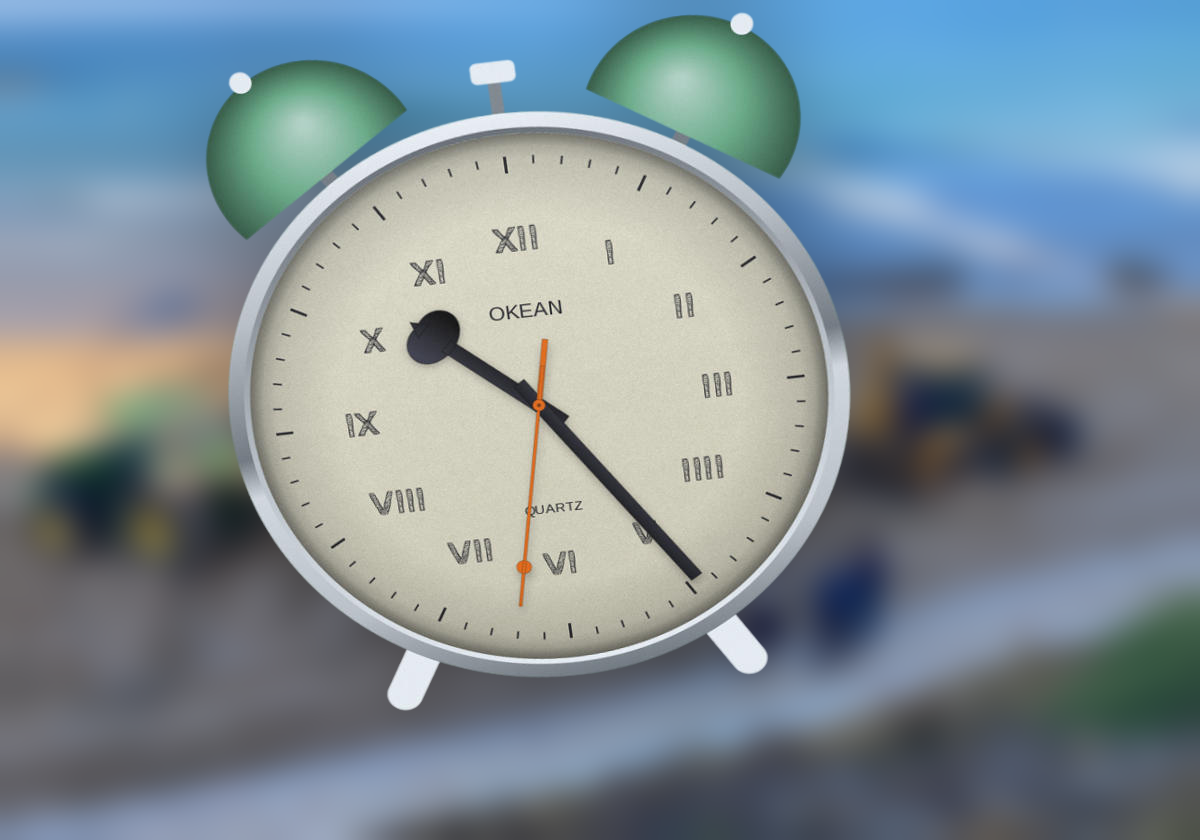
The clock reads 10h24m32s
